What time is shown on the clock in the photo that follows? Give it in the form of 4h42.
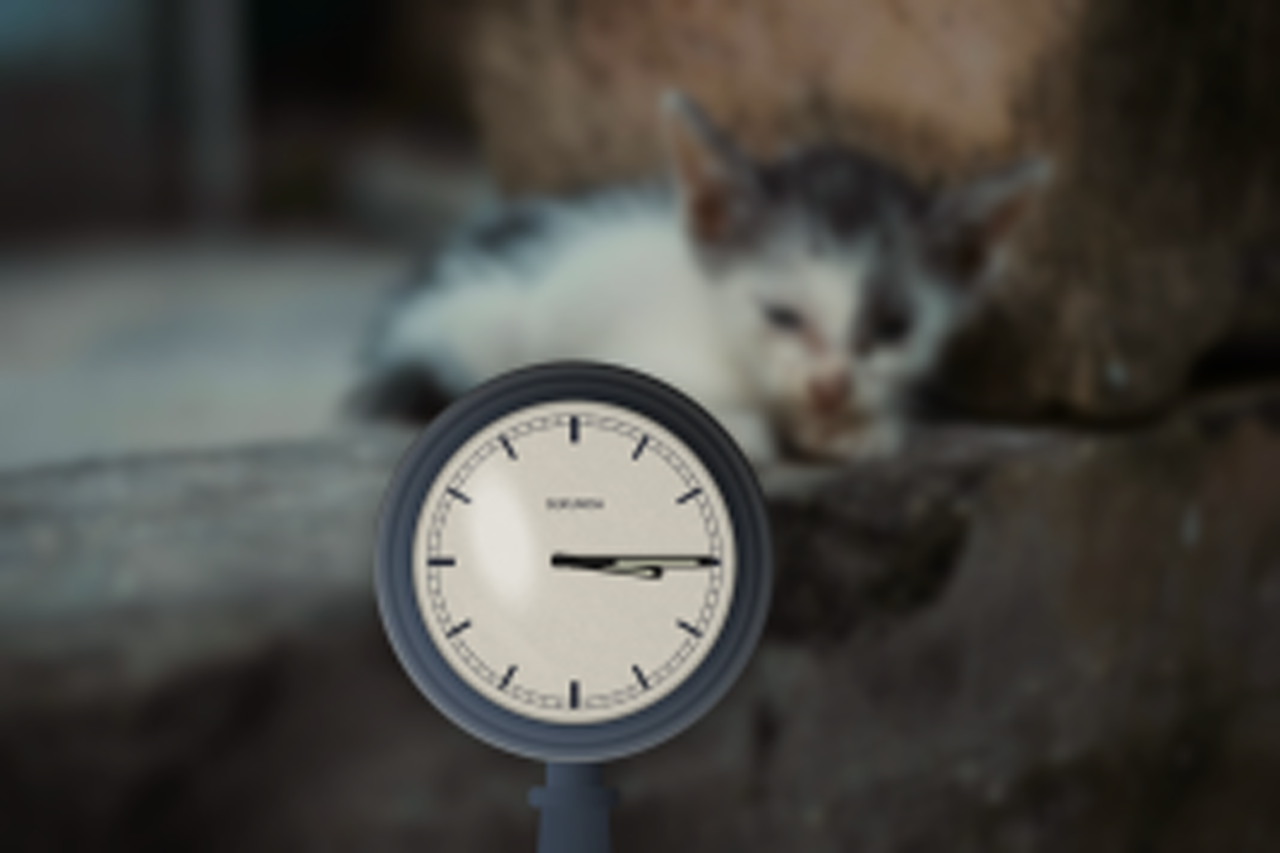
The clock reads 3h15
